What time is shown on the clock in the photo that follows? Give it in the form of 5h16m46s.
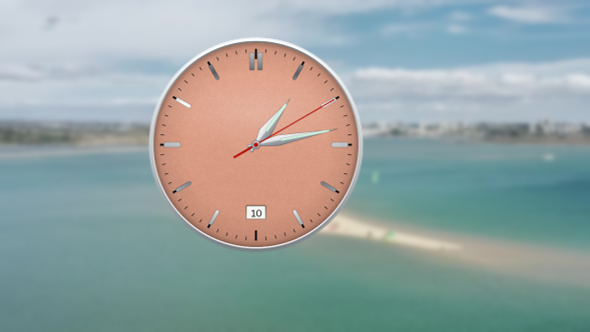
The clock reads 1h13m10s
